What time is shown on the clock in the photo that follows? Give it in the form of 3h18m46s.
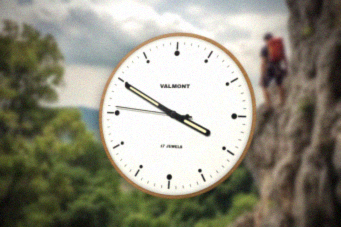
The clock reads 3h49m46s
